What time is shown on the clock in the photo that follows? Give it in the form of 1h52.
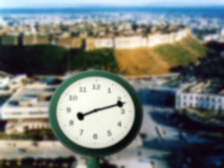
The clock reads 8h12
